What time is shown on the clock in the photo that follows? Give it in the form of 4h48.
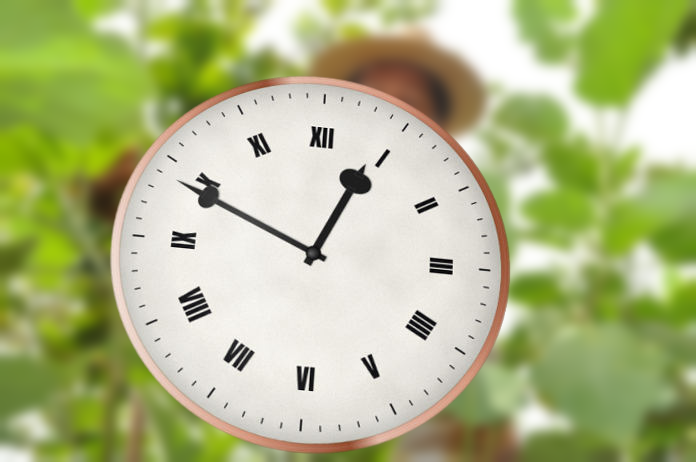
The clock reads 12h49
